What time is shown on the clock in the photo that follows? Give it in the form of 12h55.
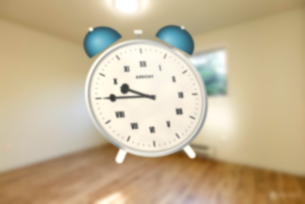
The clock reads 9h45
